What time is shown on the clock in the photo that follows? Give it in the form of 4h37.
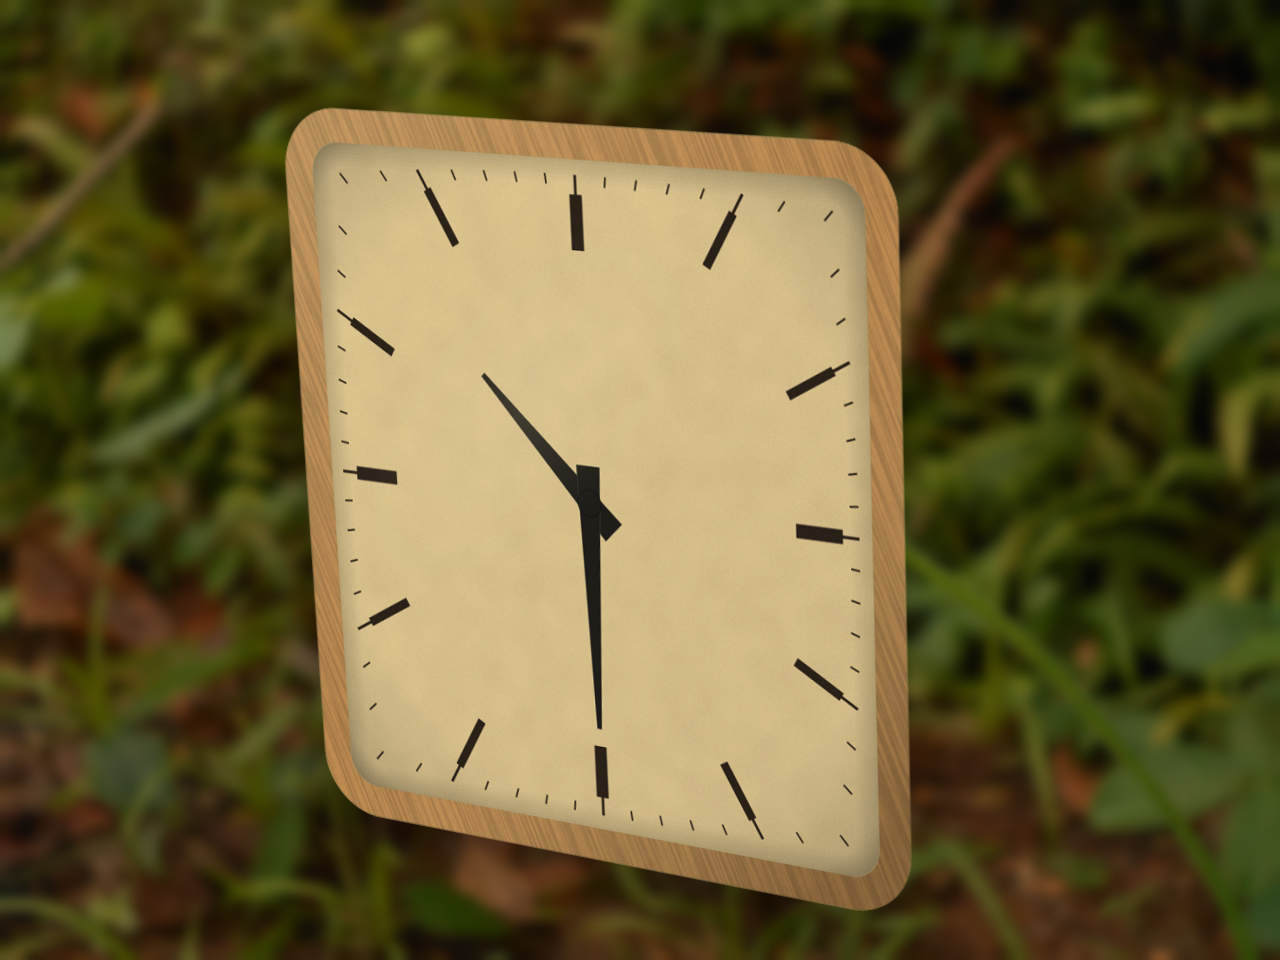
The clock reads 10h30
